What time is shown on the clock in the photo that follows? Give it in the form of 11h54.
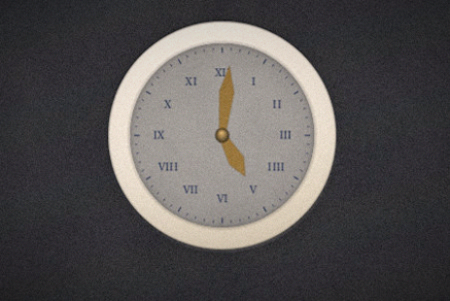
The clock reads 5h01
